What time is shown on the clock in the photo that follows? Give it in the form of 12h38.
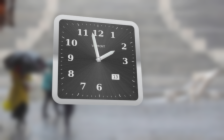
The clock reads 1h58
